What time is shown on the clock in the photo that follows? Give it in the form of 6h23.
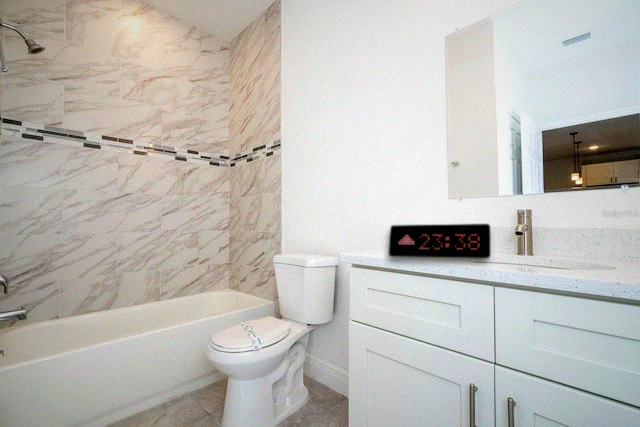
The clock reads 23h38
